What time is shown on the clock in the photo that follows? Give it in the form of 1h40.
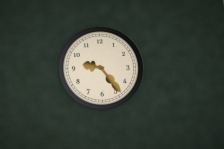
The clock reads 9h24
